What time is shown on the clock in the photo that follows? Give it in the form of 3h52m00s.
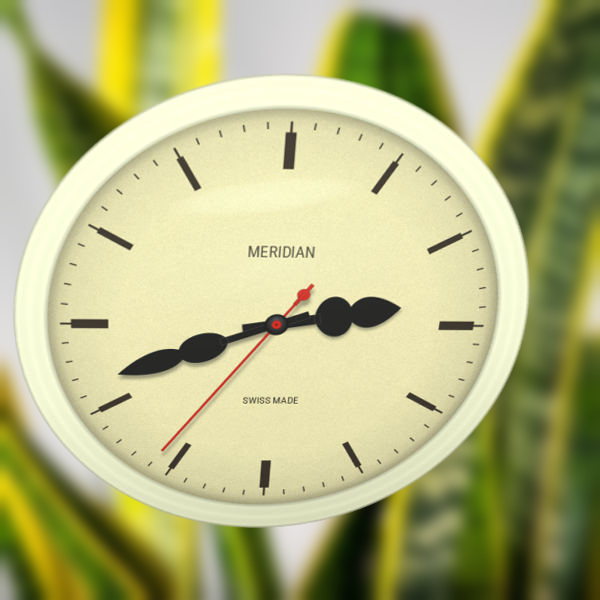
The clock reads 2h41m36s
